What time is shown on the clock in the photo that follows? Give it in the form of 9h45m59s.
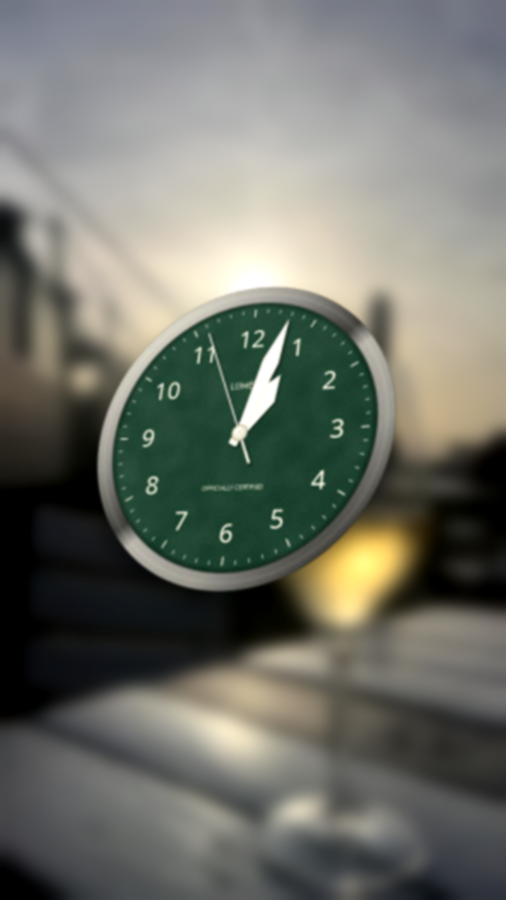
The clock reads 1h02m56s
